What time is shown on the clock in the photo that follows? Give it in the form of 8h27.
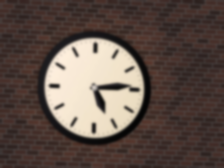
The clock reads 5h14
